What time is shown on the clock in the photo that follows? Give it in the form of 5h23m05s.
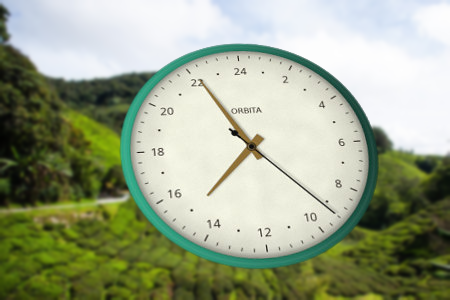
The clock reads 14h55m23s
